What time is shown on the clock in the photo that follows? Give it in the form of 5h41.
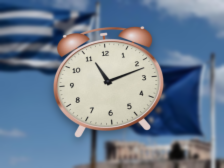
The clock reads 11h12
